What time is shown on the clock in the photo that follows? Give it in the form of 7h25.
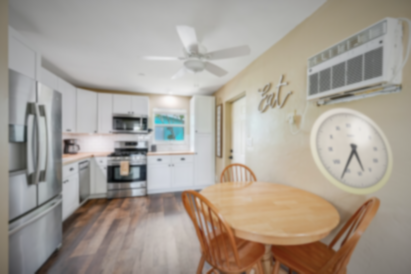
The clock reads 5h36
